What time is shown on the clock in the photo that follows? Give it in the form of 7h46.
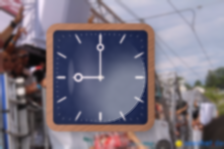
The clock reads 9h00
